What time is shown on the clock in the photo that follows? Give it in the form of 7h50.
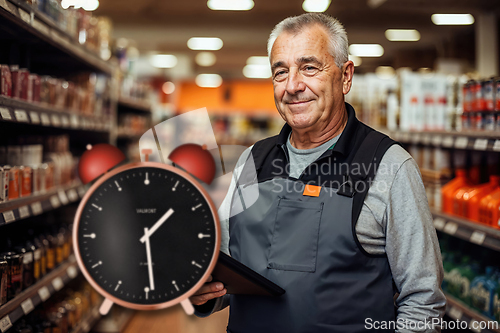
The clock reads 1h29
